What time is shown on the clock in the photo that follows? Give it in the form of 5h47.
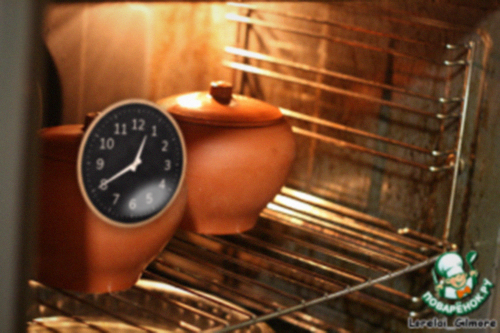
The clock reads 12h40
